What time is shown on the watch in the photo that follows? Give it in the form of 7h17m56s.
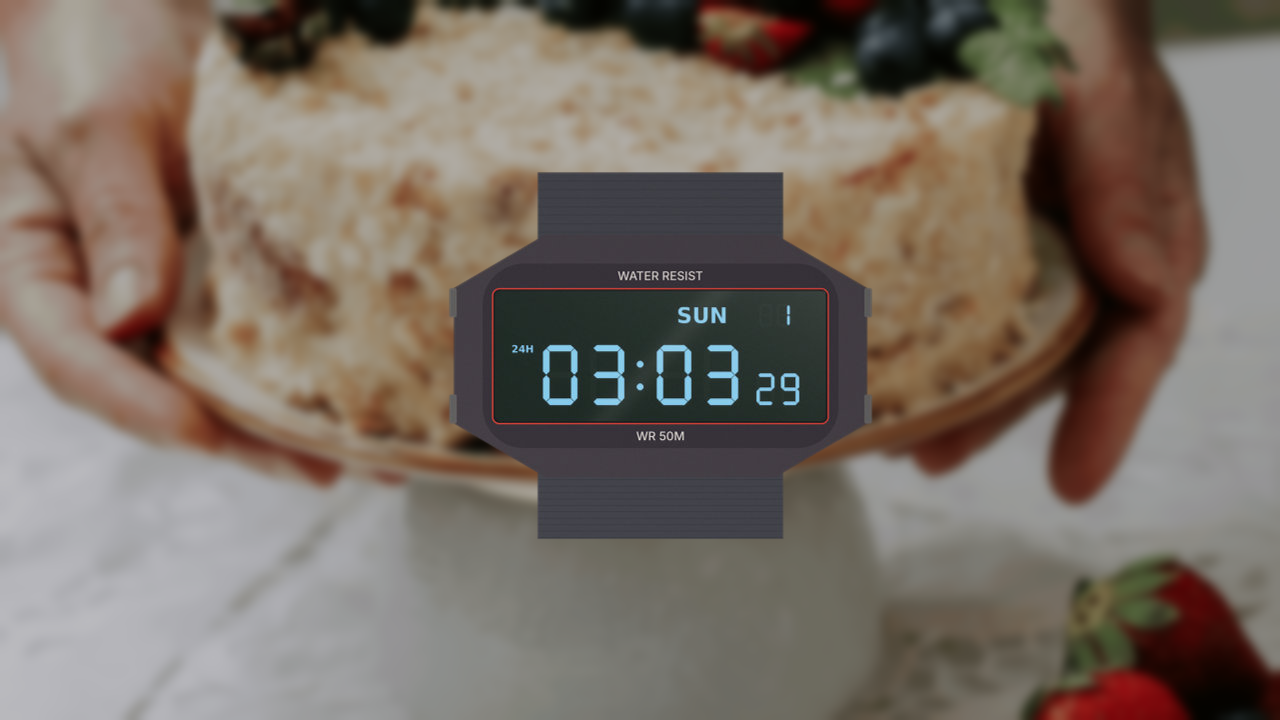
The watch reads 3h03m29s
